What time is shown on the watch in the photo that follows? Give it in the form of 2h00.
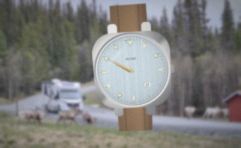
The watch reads 9h50
